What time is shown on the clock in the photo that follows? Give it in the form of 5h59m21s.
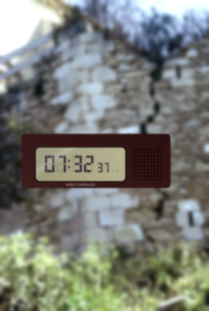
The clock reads 7h32m37s
